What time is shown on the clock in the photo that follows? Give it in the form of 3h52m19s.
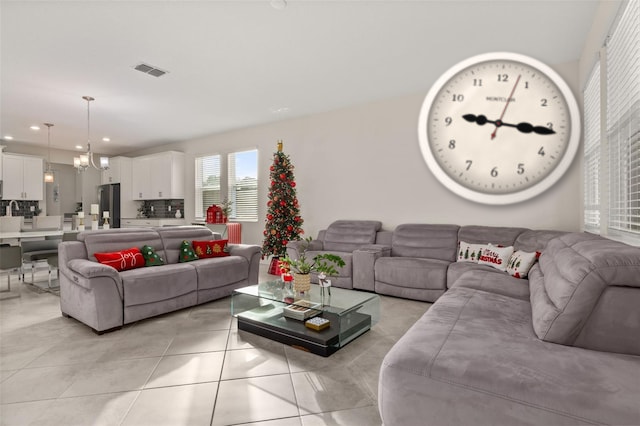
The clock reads 9h16m03s
